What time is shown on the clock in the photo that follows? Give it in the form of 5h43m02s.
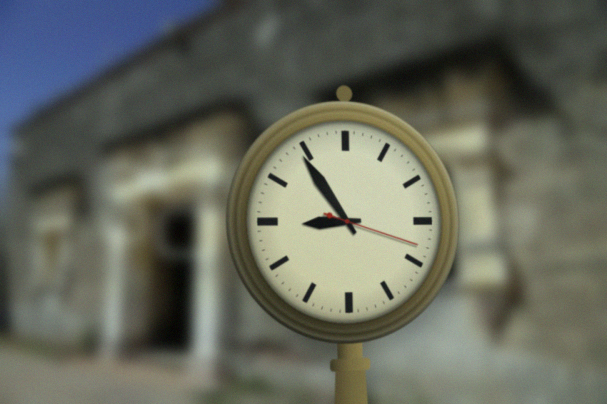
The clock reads 8h54m18s
